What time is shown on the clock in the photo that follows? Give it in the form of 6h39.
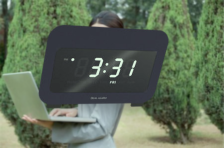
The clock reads 3h31
